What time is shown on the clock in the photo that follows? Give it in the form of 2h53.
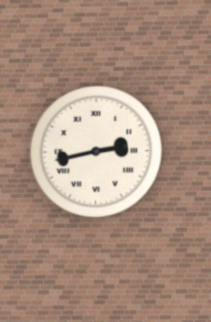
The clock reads 2h43
